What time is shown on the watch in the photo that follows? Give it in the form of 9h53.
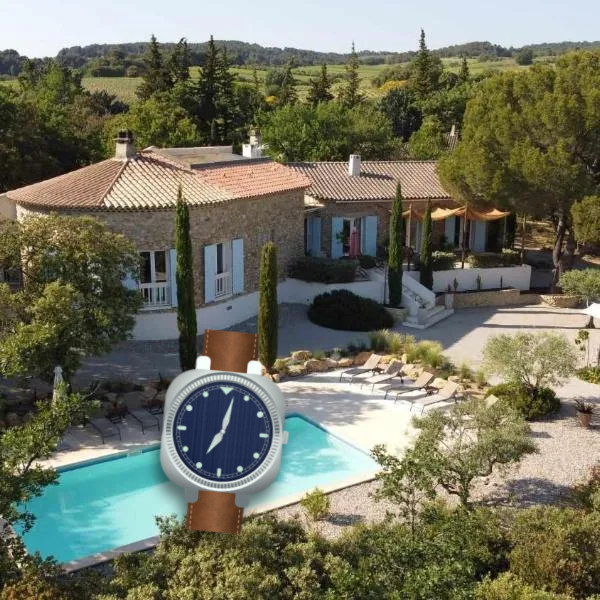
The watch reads 7h02
